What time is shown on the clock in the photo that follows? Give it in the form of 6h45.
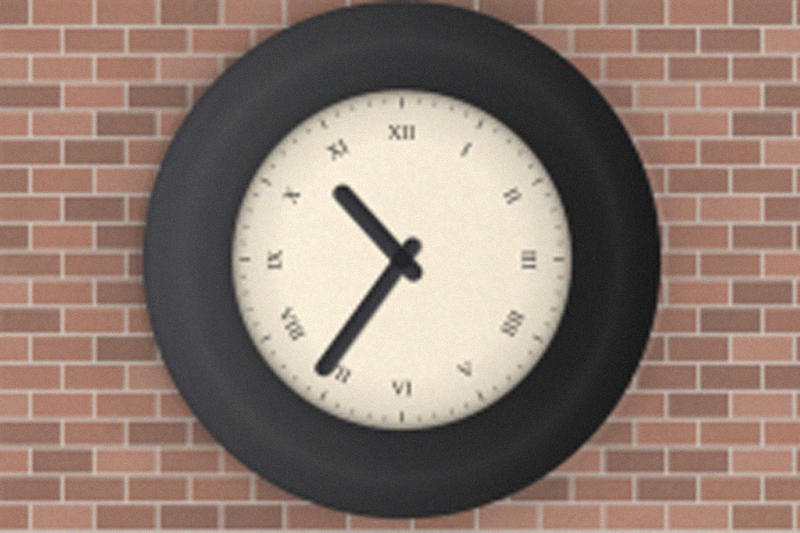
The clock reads 10h36
